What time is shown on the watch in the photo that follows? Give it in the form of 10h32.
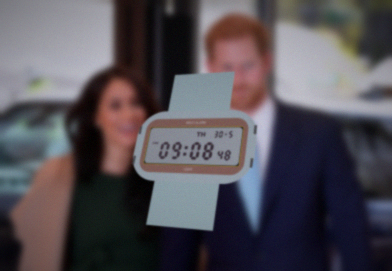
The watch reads 9h08
